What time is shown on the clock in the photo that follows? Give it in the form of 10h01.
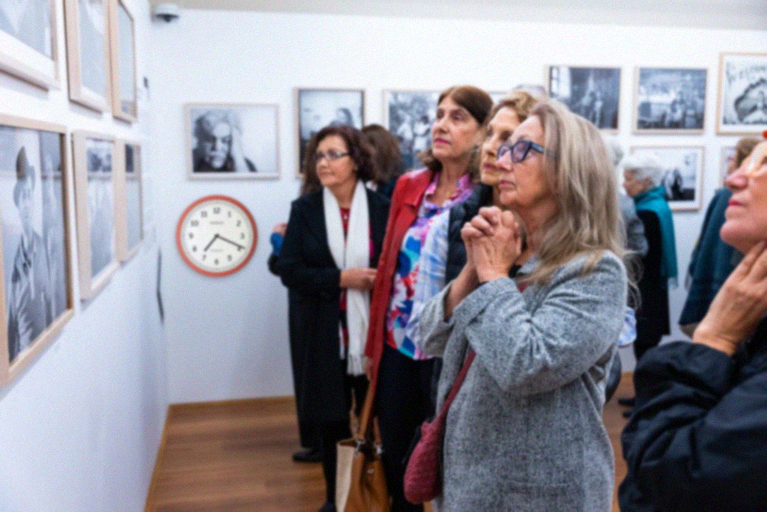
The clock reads 7h19
